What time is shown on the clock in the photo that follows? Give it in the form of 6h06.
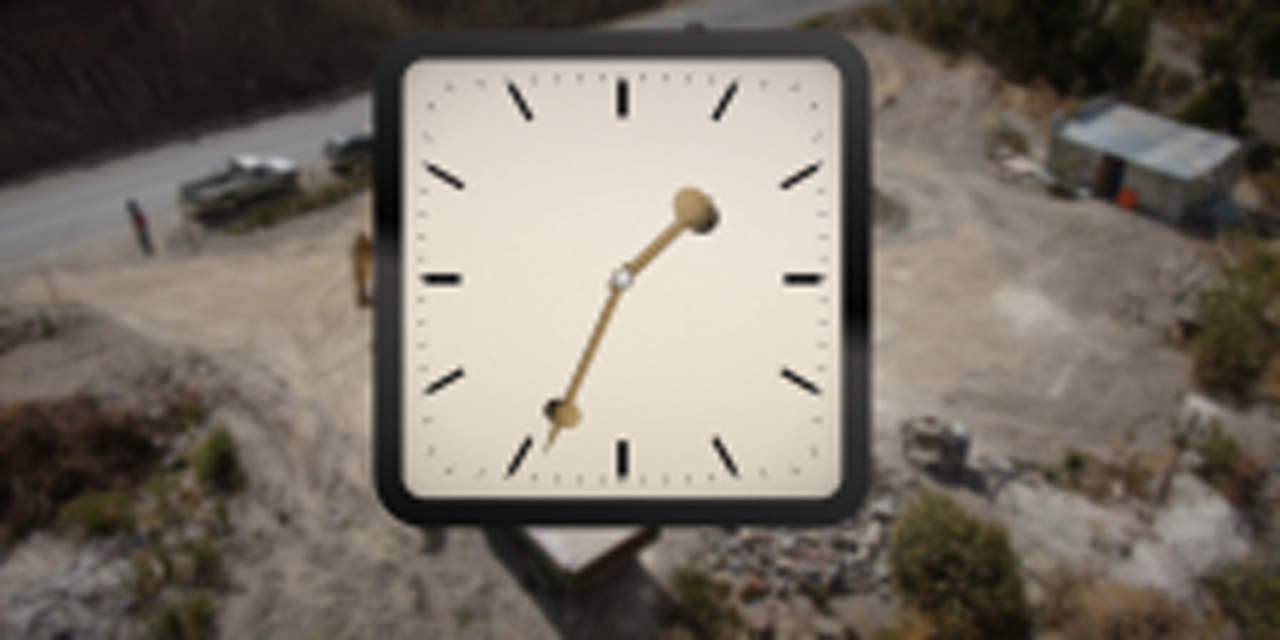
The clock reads 1h34
